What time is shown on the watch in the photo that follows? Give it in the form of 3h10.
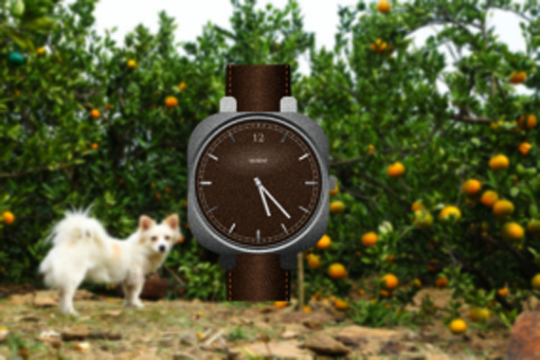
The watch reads 5h23
